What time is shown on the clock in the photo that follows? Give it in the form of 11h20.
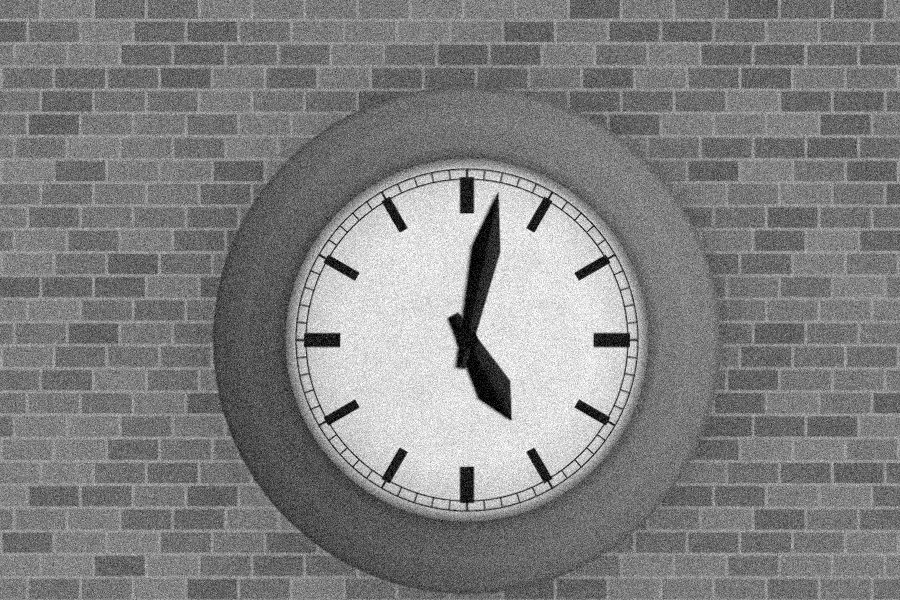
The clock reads 5h02
